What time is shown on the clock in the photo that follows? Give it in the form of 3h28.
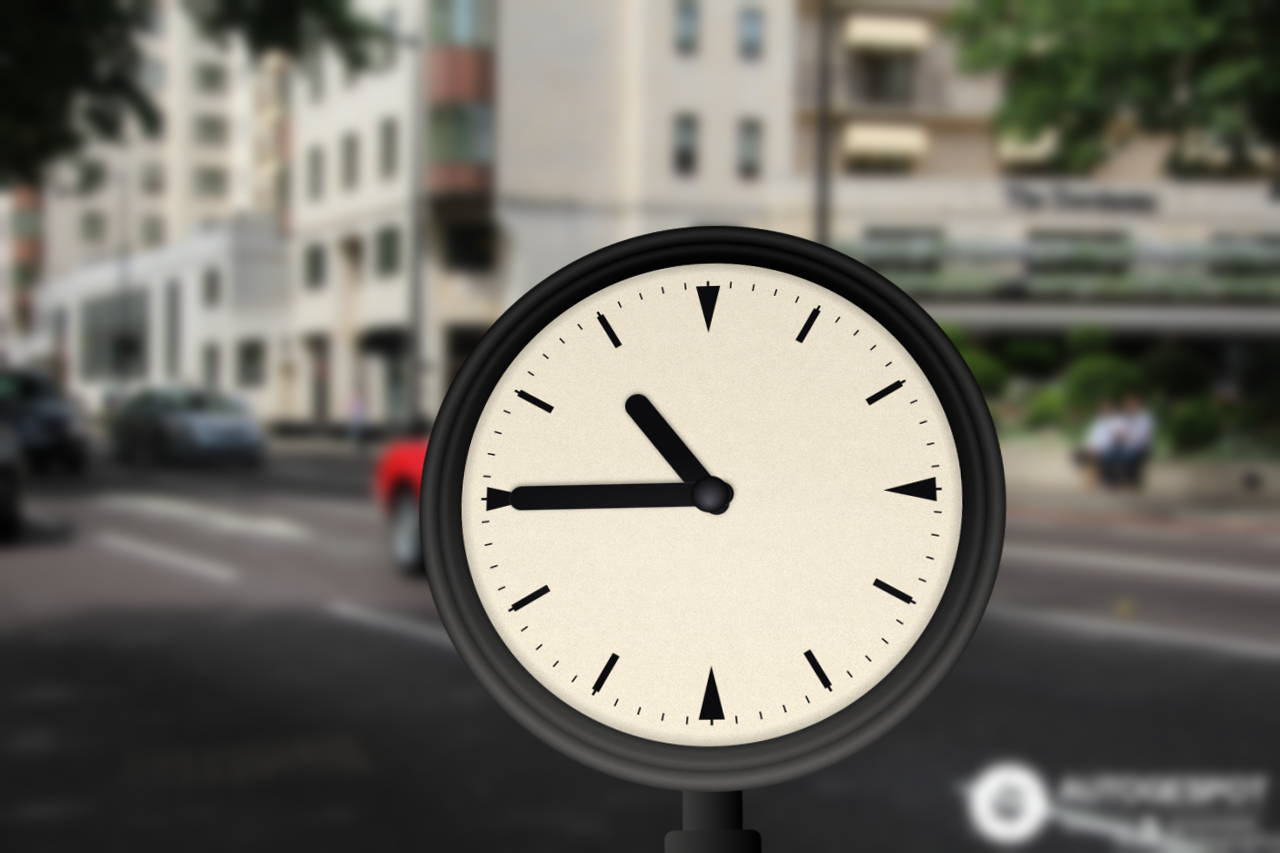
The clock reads 10h45
